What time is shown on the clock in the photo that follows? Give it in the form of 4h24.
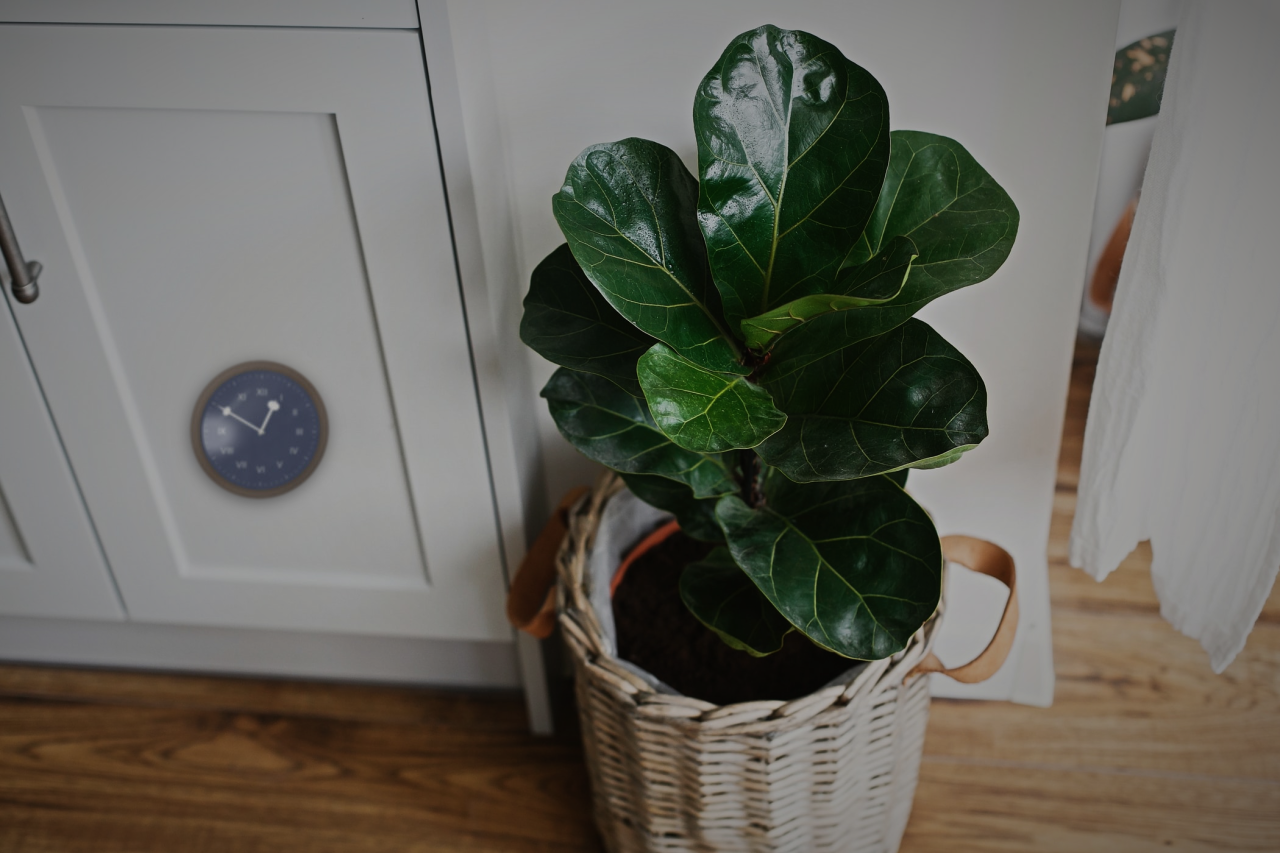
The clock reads 12h50
